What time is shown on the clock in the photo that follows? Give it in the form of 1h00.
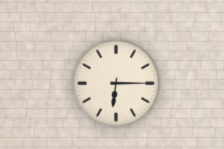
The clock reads 6h15
